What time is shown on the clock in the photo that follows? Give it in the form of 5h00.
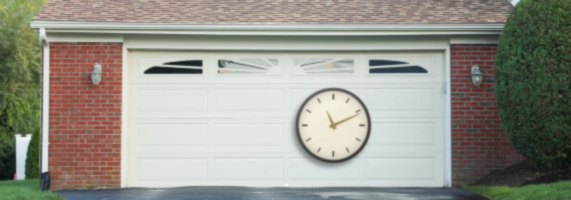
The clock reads 11h11
